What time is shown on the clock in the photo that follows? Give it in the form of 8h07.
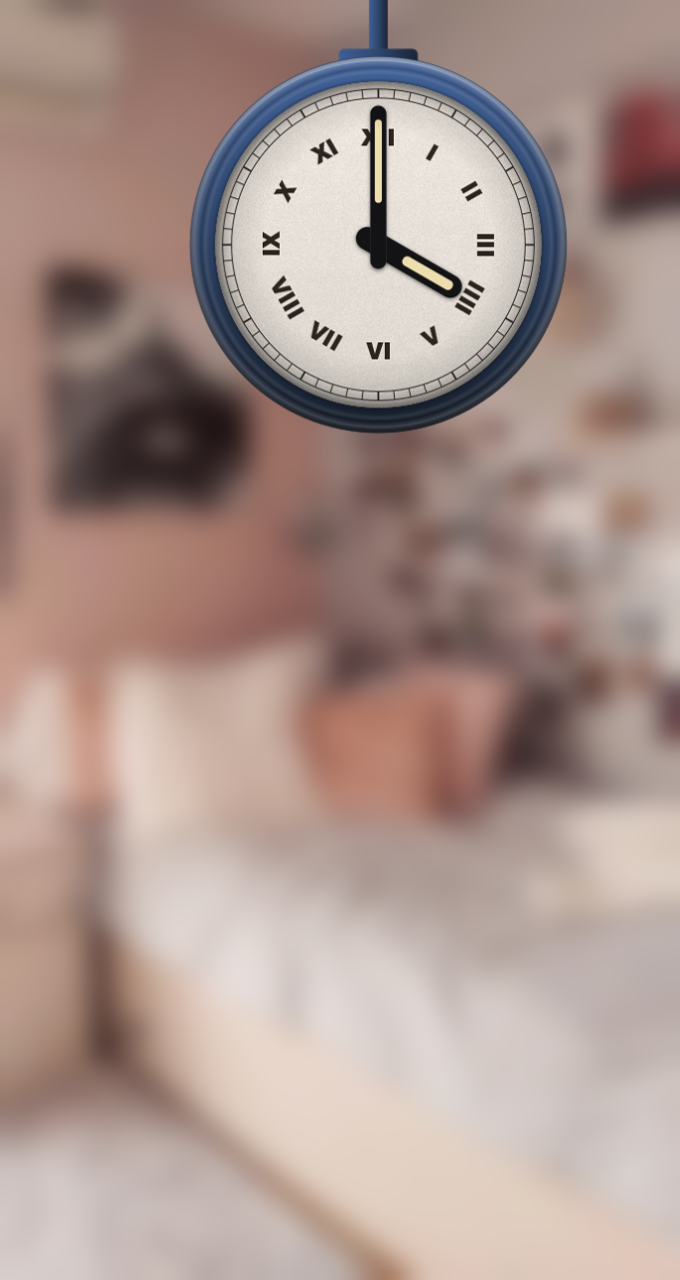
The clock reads 4h00
